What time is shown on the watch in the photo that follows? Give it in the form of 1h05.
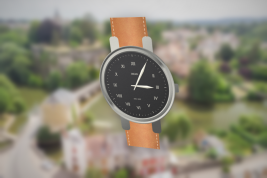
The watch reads 3h05
